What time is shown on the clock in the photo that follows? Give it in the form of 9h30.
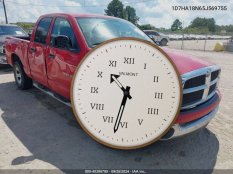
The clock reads 10h32
